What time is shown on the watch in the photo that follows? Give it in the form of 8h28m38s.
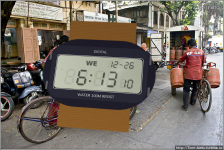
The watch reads 6h13m10s
